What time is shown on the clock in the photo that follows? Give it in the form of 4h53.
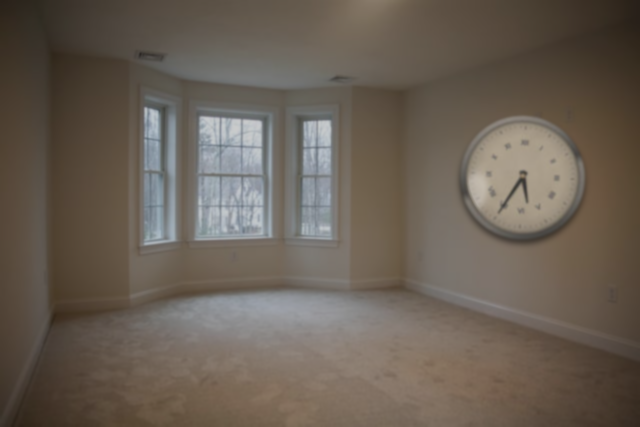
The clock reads 5h35
